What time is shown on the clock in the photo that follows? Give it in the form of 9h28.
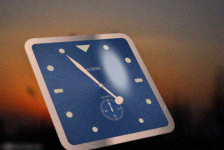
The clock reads 4h55
